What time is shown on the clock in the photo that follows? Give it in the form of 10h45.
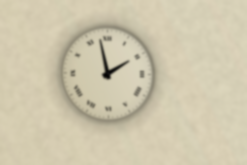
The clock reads 1h58
